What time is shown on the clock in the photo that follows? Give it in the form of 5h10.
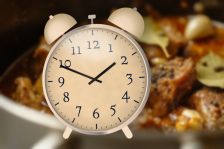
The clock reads 1h49
